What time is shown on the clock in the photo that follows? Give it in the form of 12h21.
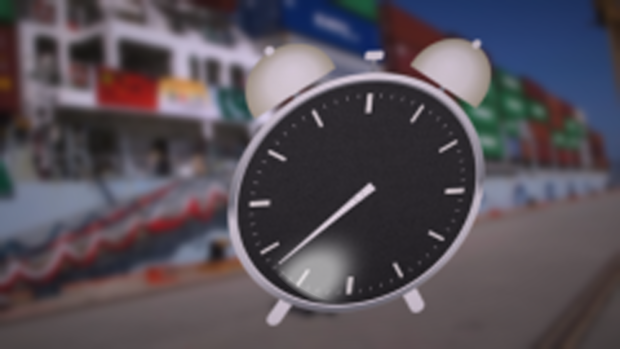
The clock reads 7h38
